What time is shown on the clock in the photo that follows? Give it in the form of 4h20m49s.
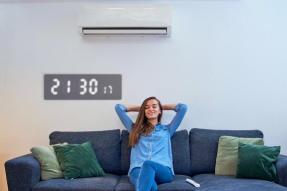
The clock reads 21h30m17s
